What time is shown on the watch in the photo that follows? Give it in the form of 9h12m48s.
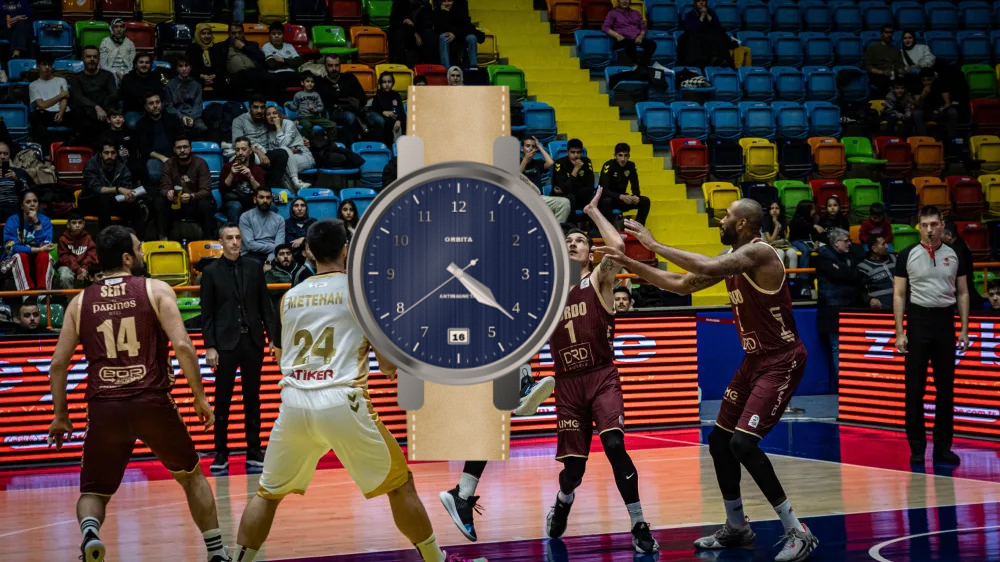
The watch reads 4h21m39s
